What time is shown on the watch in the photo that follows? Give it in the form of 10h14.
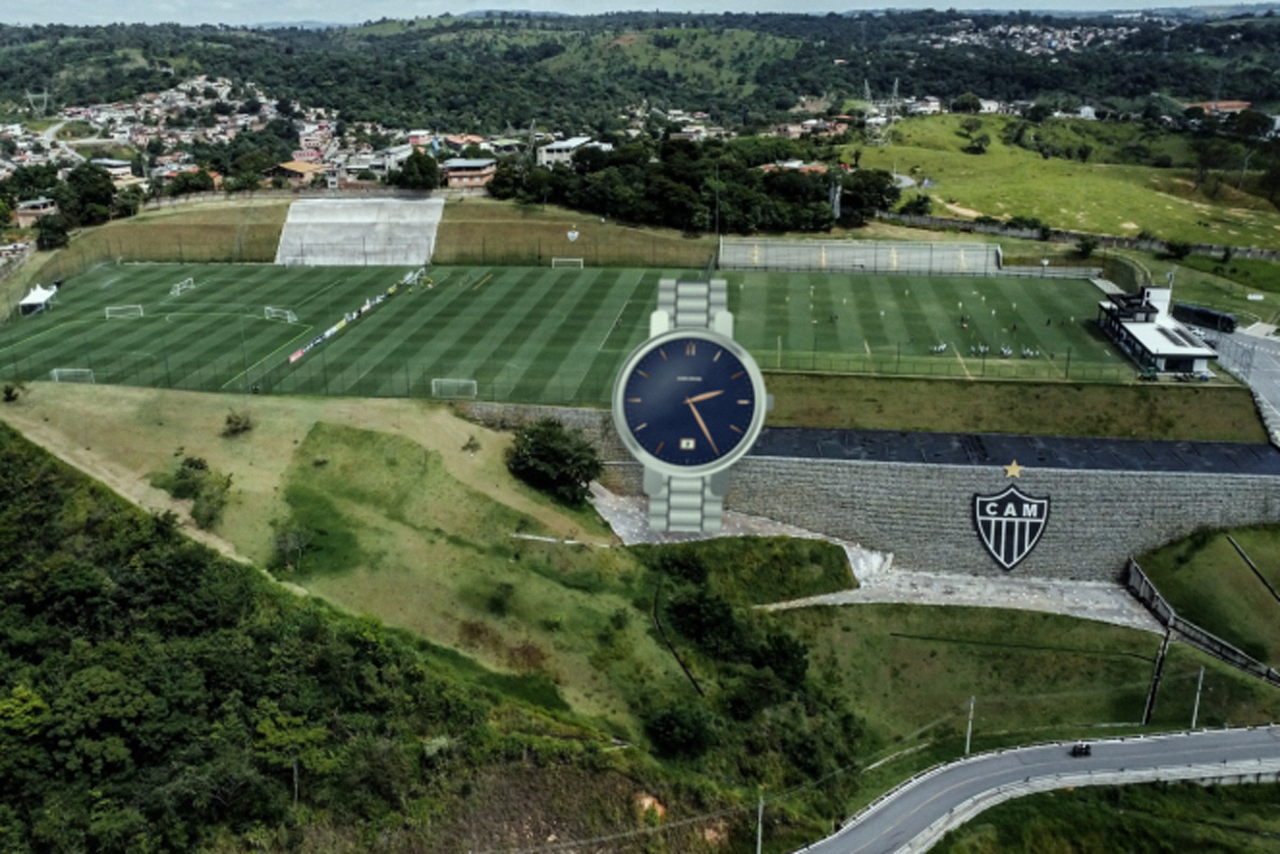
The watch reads 2h25
